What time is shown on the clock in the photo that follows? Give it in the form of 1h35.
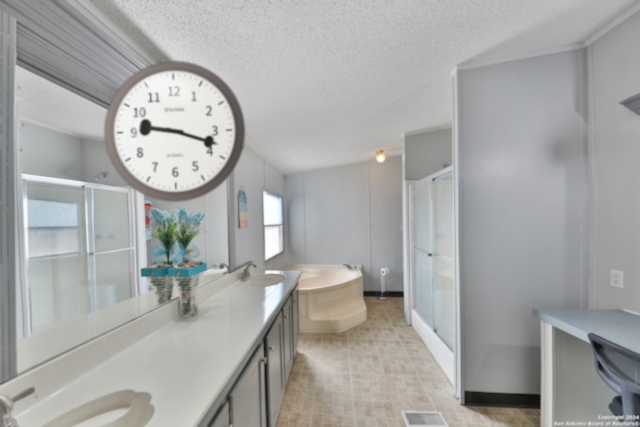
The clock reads 9h18
